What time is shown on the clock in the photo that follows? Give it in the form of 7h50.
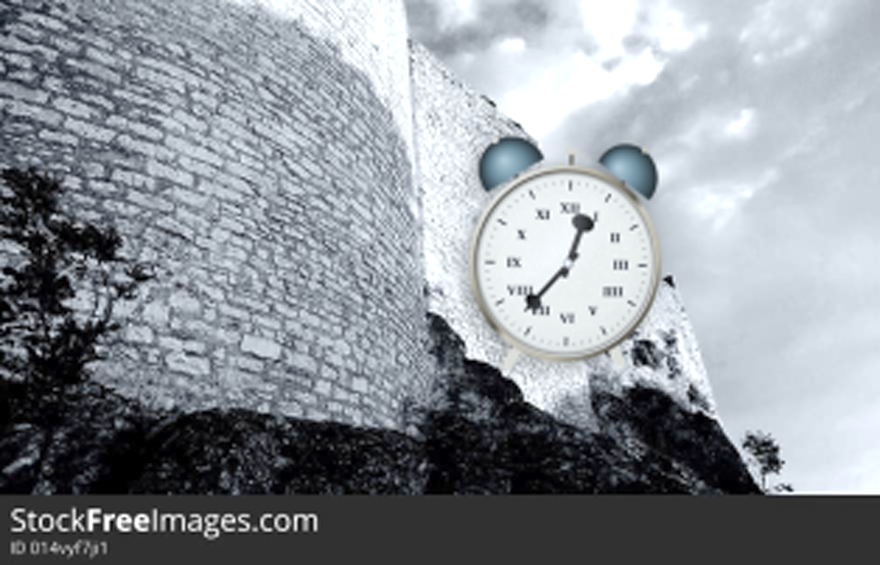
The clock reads 12h37
